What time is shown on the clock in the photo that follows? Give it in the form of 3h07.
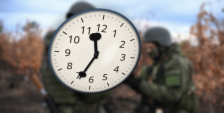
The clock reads 11h34
